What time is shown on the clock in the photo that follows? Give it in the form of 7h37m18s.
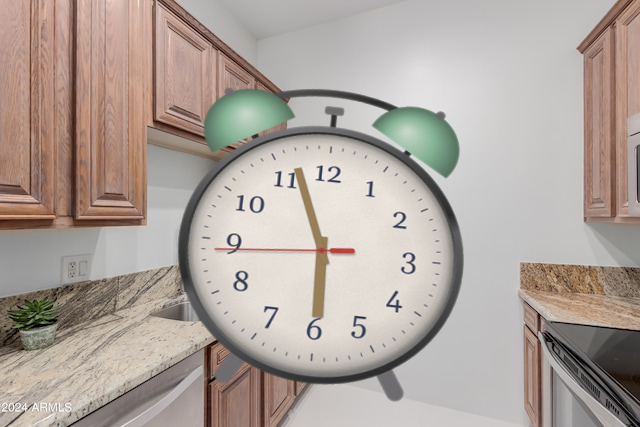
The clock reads 5h56m44s
